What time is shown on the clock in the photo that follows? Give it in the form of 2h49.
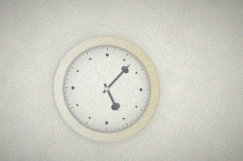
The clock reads 5h07
